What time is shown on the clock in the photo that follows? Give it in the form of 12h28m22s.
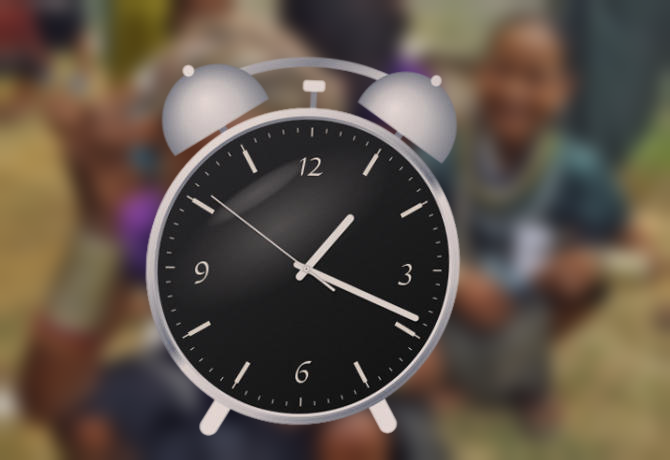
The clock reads 1h18m51s
